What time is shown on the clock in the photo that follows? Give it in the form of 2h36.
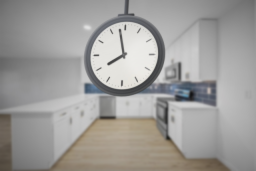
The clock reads 7h58
